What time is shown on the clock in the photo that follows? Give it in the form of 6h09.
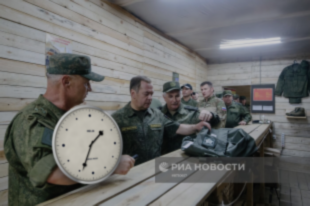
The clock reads 1h34
